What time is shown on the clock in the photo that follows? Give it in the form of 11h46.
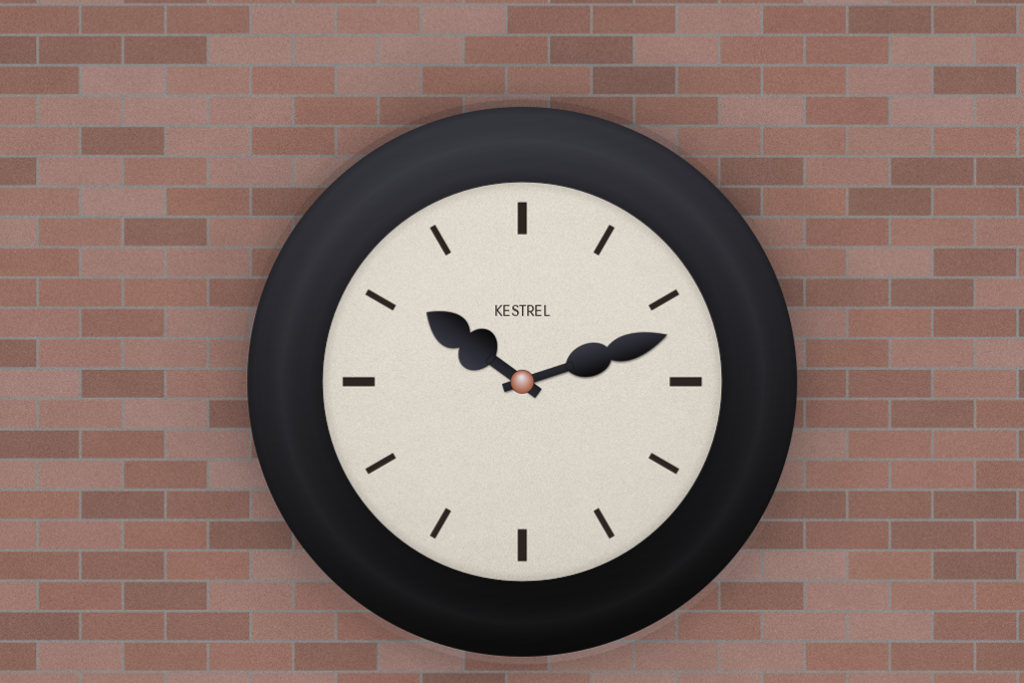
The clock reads 10h12
